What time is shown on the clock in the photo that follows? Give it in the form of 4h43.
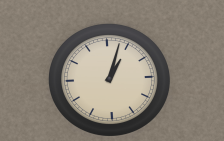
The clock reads 1h03
